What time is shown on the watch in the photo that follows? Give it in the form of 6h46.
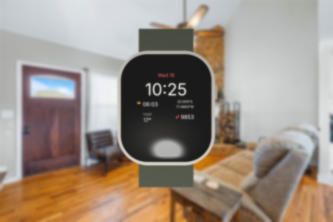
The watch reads 10h25
